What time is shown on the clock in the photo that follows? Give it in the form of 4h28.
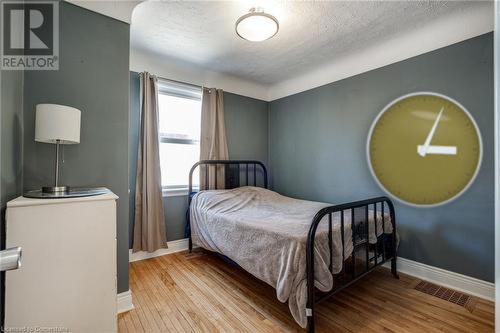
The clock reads 3h04
